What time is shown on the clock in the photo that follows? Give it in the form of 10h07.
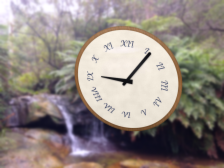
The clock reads 9h06
